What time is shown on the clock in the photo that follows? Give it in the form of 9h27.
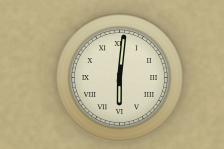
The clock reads 6h01
